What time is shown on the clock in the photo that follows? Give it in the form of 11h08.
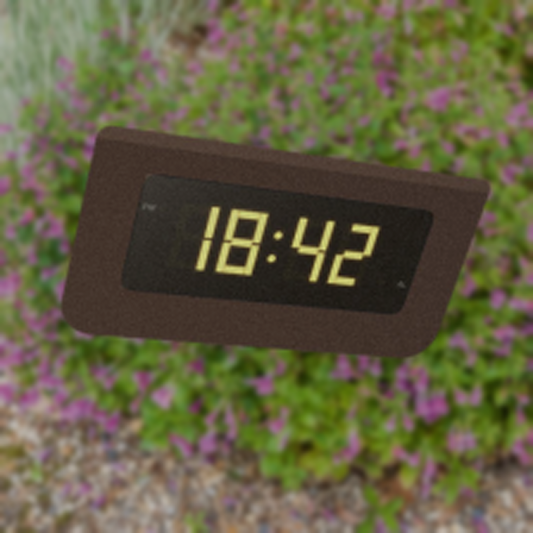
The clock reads 18h42
